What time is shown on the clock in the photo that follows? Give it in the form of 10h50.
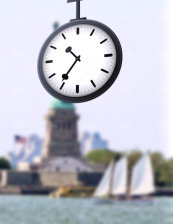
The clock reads 10h36
